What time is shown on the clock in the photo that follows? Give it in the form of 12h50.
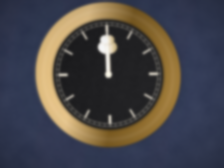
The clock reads 12h00
